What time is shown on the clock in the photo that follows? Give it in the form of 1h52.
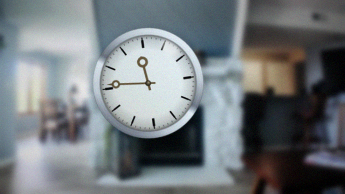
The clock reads 11h46
